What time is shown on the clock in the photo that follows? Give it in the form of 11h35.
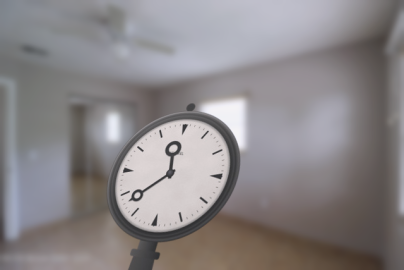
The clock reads 11h38
